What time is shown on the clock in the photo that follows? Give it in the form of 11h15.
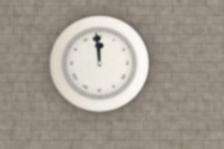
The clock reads 11h59
